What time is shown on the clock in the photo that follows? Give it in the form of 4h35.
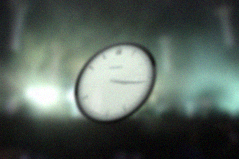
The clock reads 3h16
